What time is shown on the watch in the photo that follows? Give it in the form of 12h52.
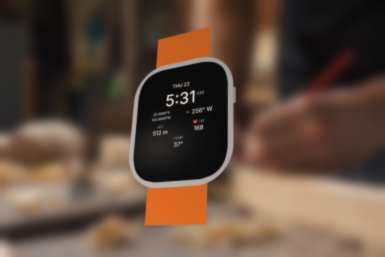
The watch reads 5h31
